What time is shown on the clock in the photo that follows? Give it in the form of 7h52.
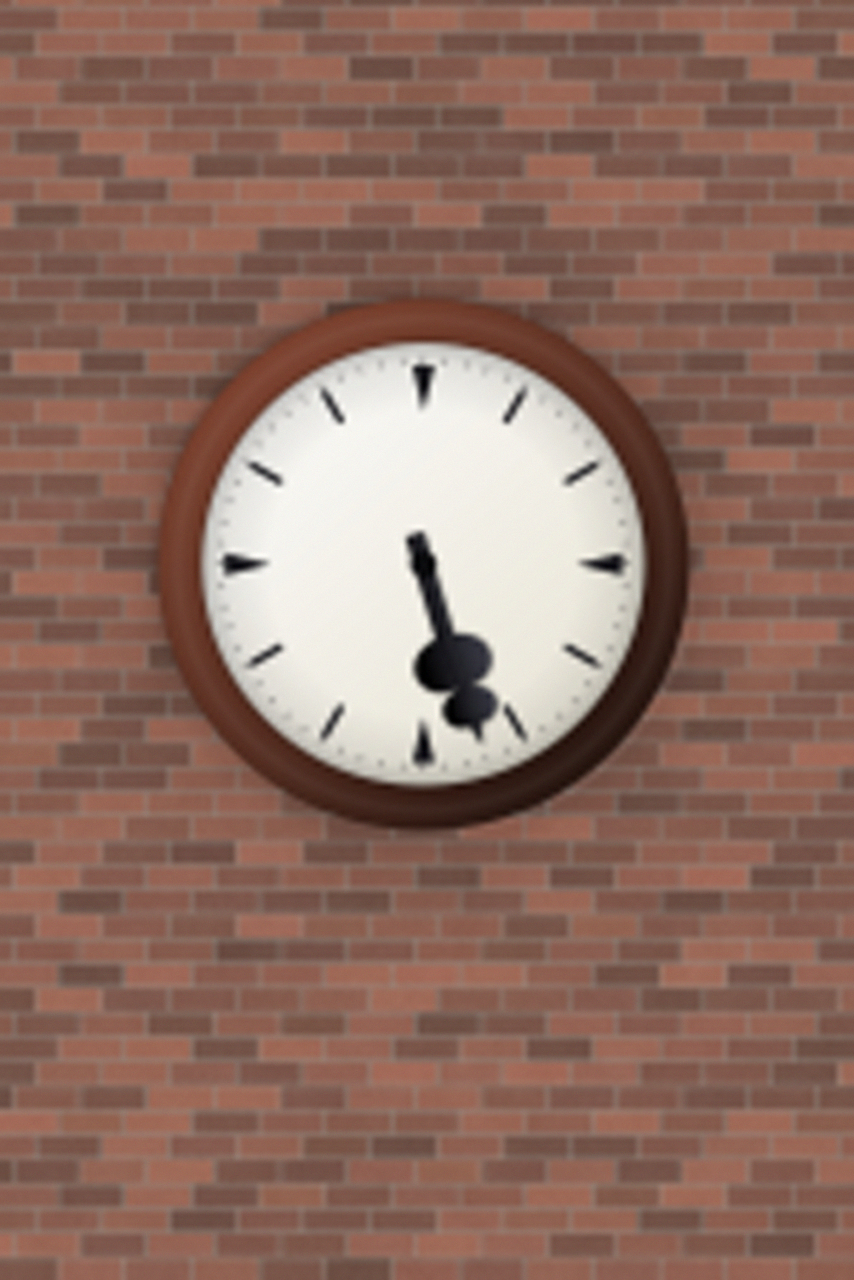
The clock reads 5h27
